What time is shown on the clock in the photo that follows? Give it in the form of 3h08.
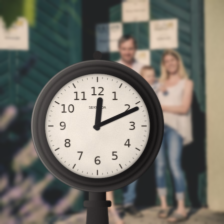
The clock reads 12h11
